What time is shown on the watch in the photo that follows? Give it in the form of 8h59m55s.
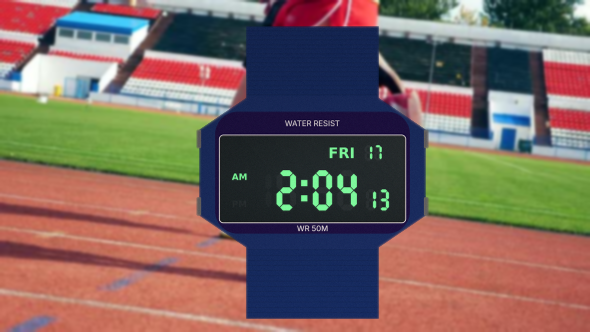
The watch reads 2h04m13s
